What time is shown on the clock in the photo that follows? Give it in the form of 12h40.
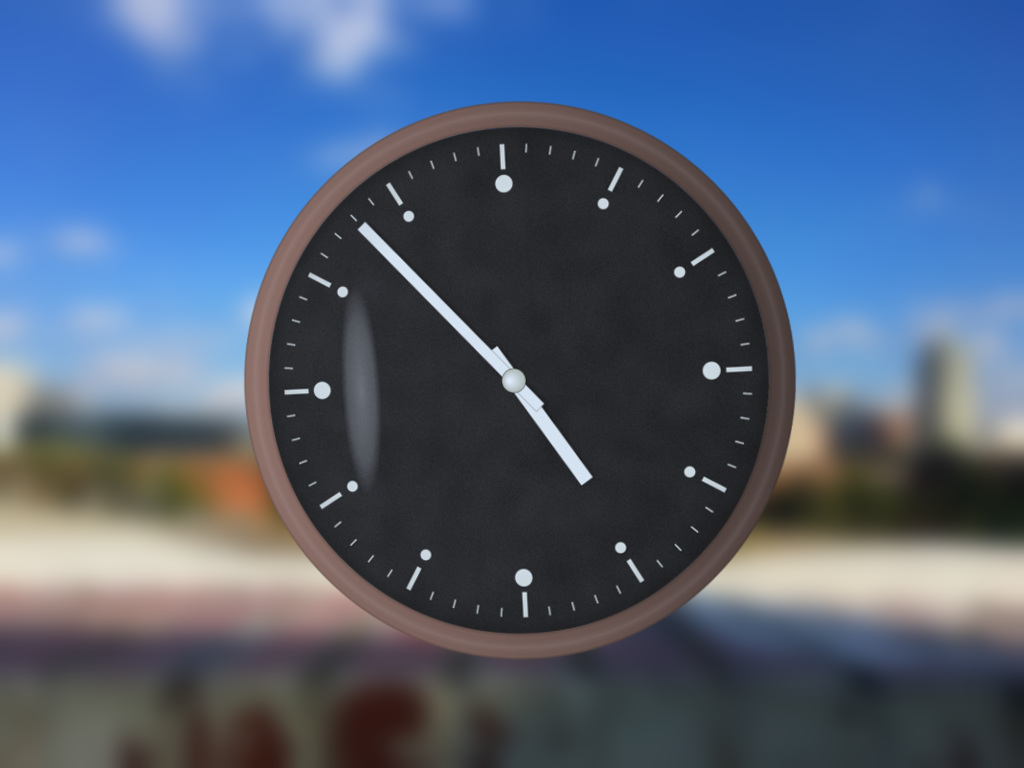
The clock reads 4h53
